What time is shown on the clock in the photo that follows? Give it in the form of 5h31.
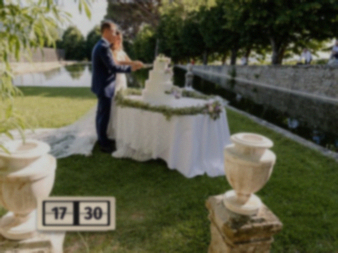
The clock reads 17h30
